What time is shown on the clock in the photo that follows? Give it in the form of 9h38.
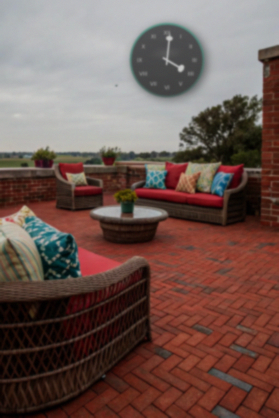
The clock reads 4h01
